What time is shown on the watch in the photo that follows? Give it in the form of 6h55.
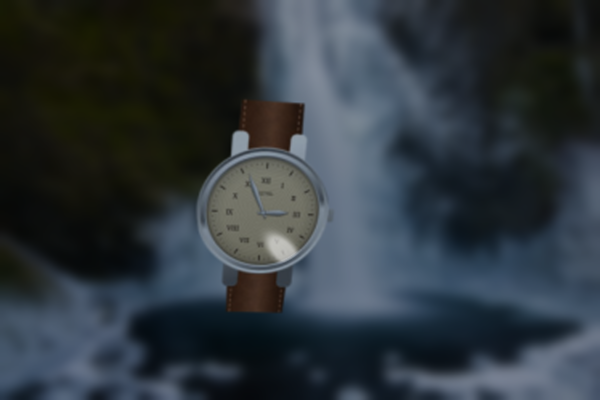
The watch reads 2h56
